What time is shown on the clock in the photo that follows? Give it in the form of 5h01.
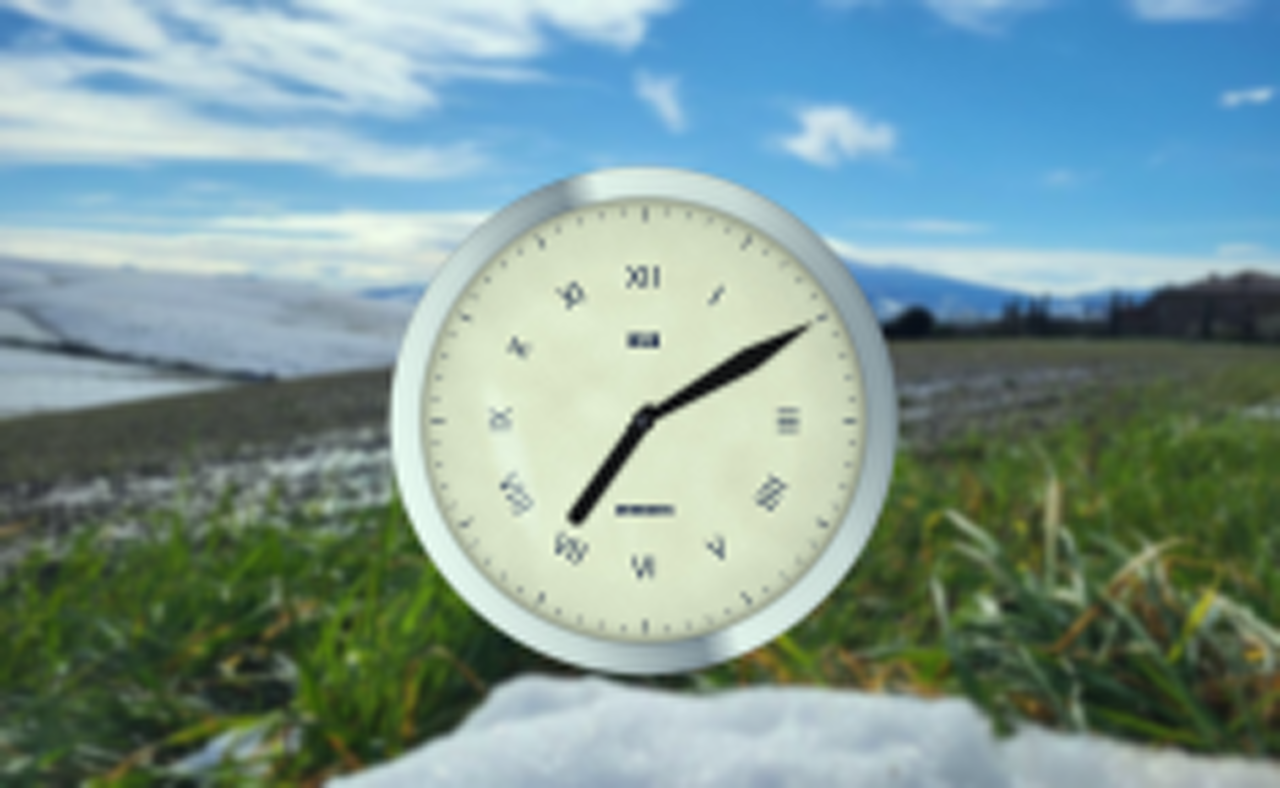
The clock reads 7h10
